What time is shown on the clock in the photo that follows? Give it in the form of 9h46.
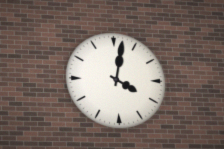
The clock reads 4h02
